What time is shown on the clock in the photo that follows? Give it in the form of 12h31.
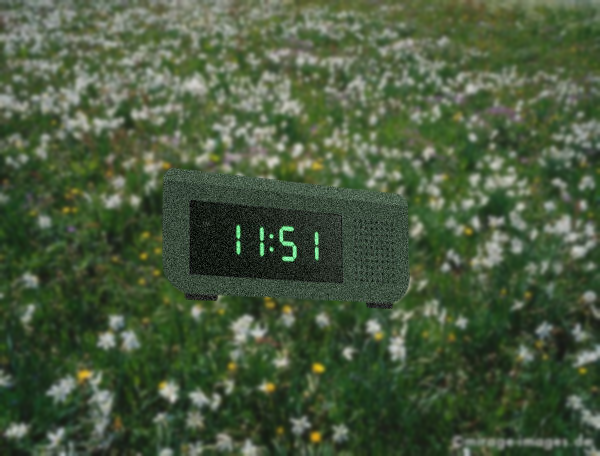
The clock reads 11h51
